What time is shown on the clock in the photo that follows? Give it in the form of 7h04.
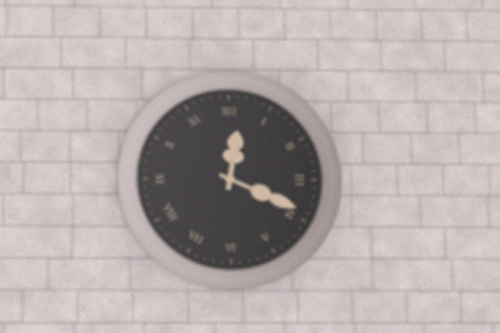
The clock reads 12h19
